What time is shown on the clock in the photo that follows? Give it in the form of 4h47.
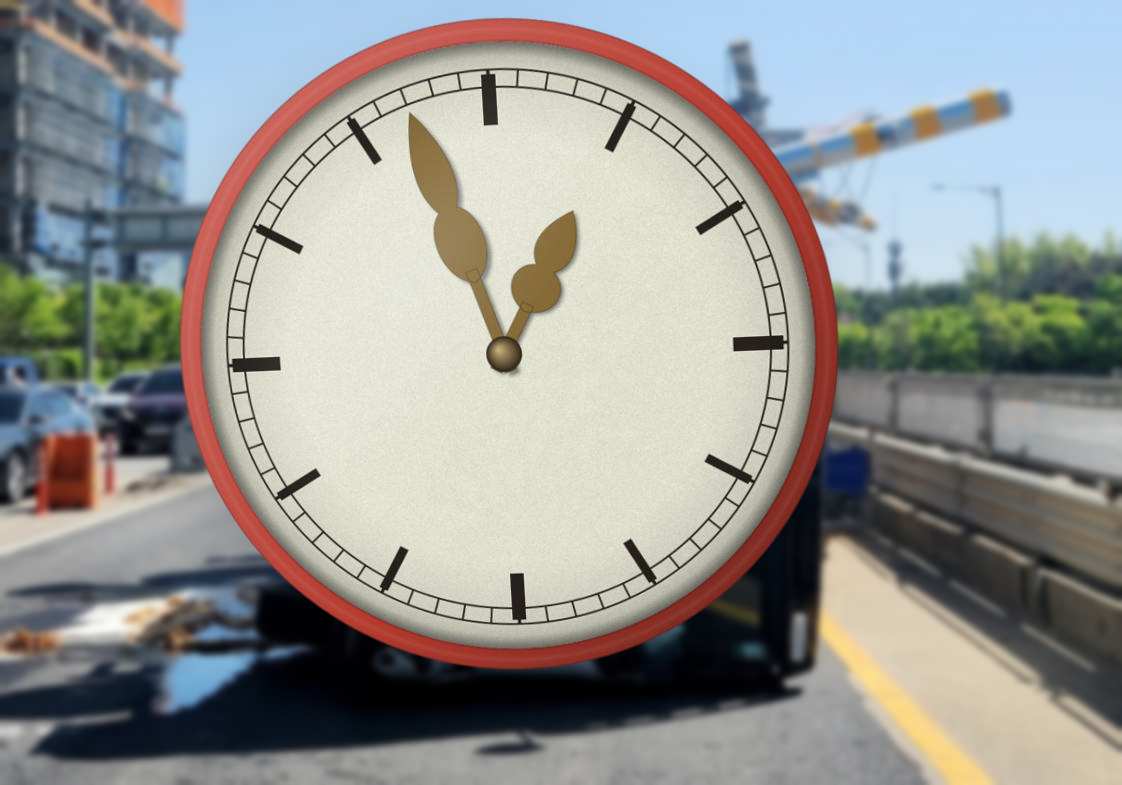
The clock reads 12h57
